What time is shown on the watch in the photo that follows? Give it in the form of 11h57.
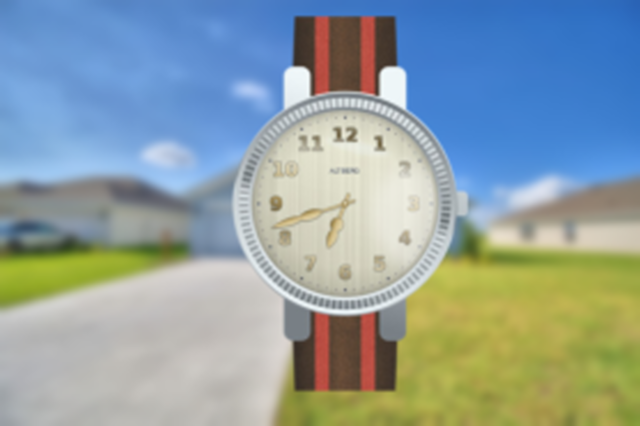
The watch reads 6h42
